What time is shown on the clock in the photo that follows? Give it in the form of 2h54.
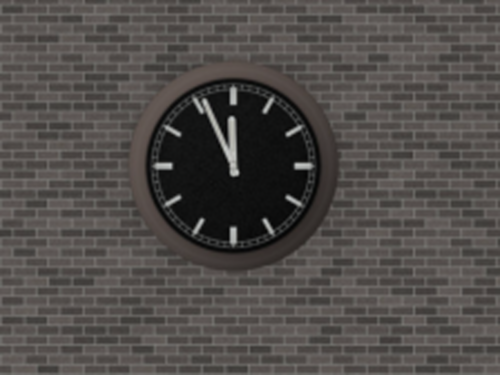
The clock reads 11h56
